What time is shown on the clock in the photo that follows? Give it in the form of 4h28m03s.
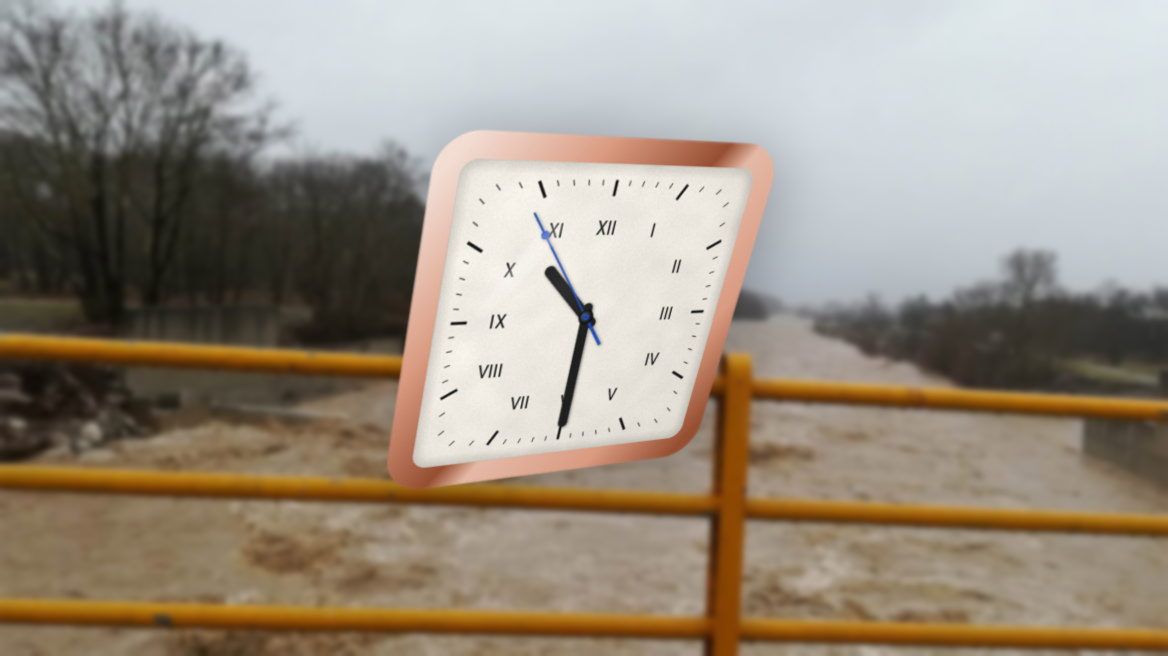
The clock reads 10h29m54s
